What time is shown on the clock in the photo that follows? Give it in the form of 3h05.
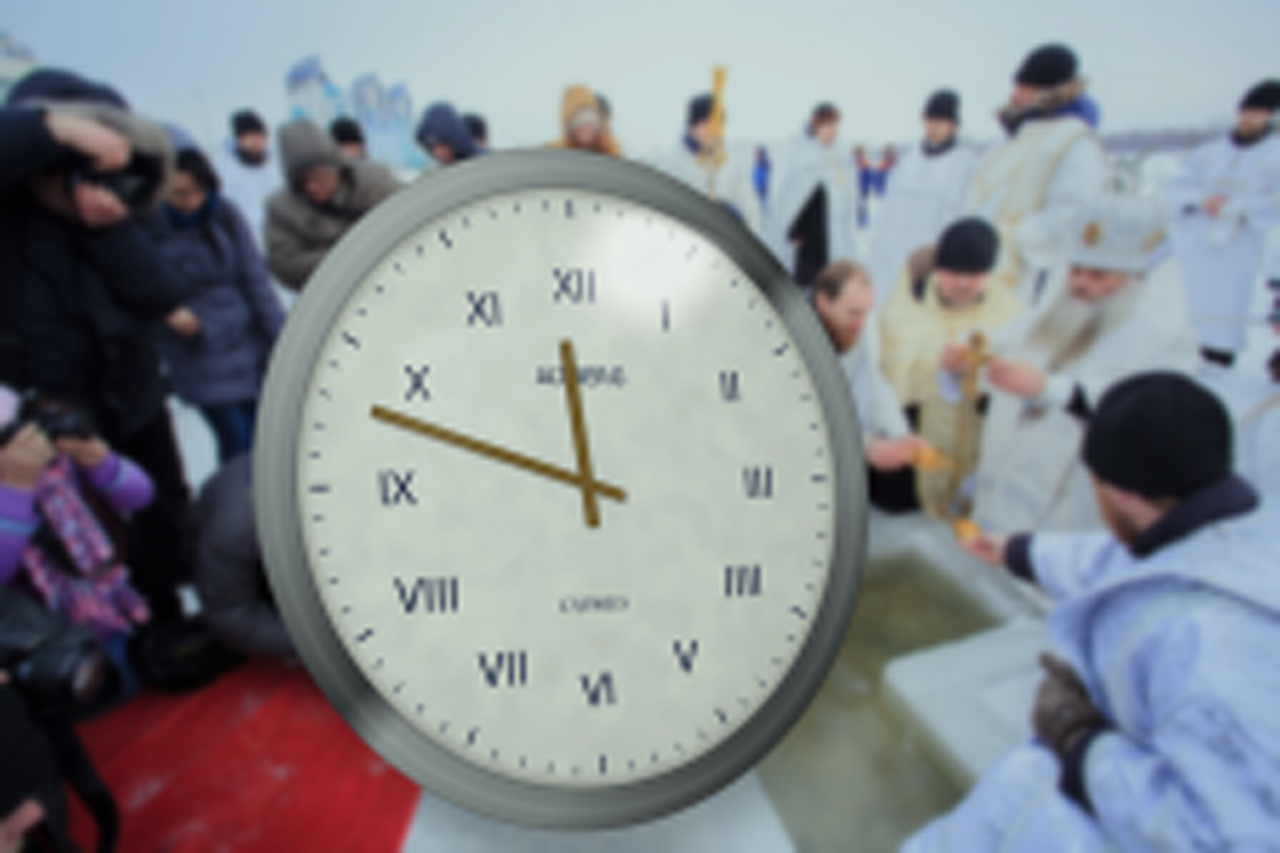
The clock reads 11h48
